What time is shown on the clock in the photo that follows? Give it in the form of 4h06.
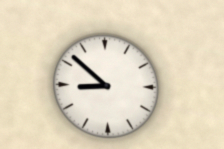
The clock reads 8h52
